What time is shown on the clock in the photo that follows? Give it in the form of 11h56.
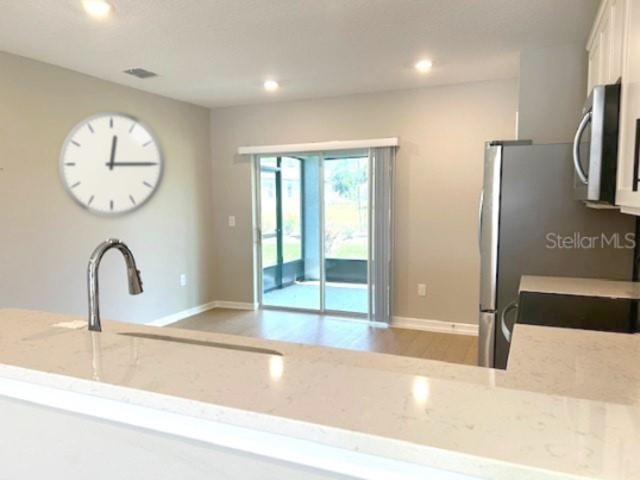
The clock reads 12h15
